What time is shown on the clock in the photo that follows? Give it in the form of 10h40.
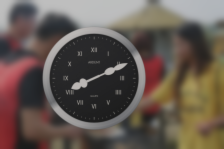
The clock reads 8h11
